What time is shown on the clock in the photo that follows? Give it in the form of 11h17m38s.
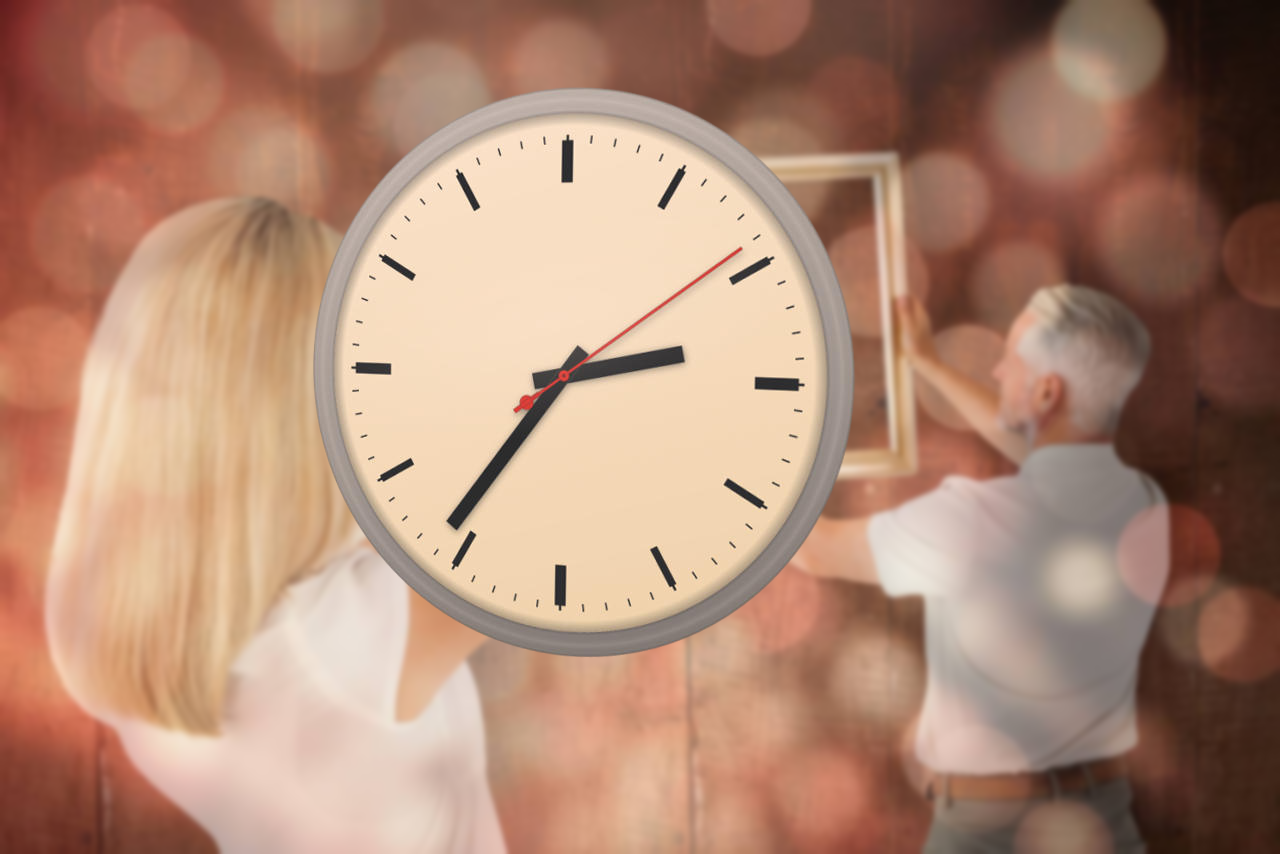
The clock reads 2h36m09s
